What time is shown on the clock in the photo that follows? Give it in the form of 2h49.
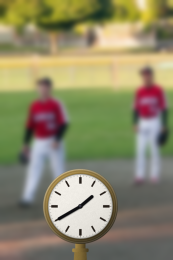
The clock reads 1h40
